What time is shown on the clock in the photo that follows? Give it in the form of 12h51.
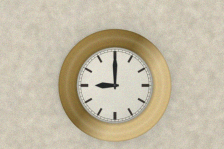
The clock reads 9h00
